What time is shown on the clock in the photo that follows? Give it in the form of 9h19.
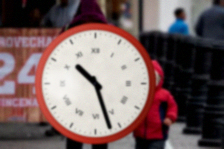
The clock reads 10h27
